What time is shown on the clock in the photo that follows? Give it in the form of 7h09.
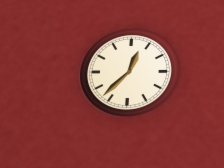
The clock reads 12h37
